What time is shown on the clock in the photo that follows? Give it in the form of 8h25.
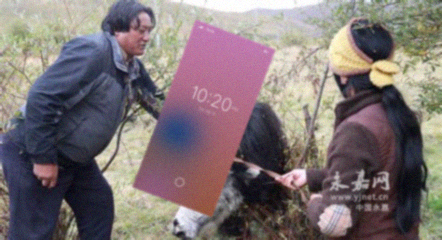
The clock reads 10h20
